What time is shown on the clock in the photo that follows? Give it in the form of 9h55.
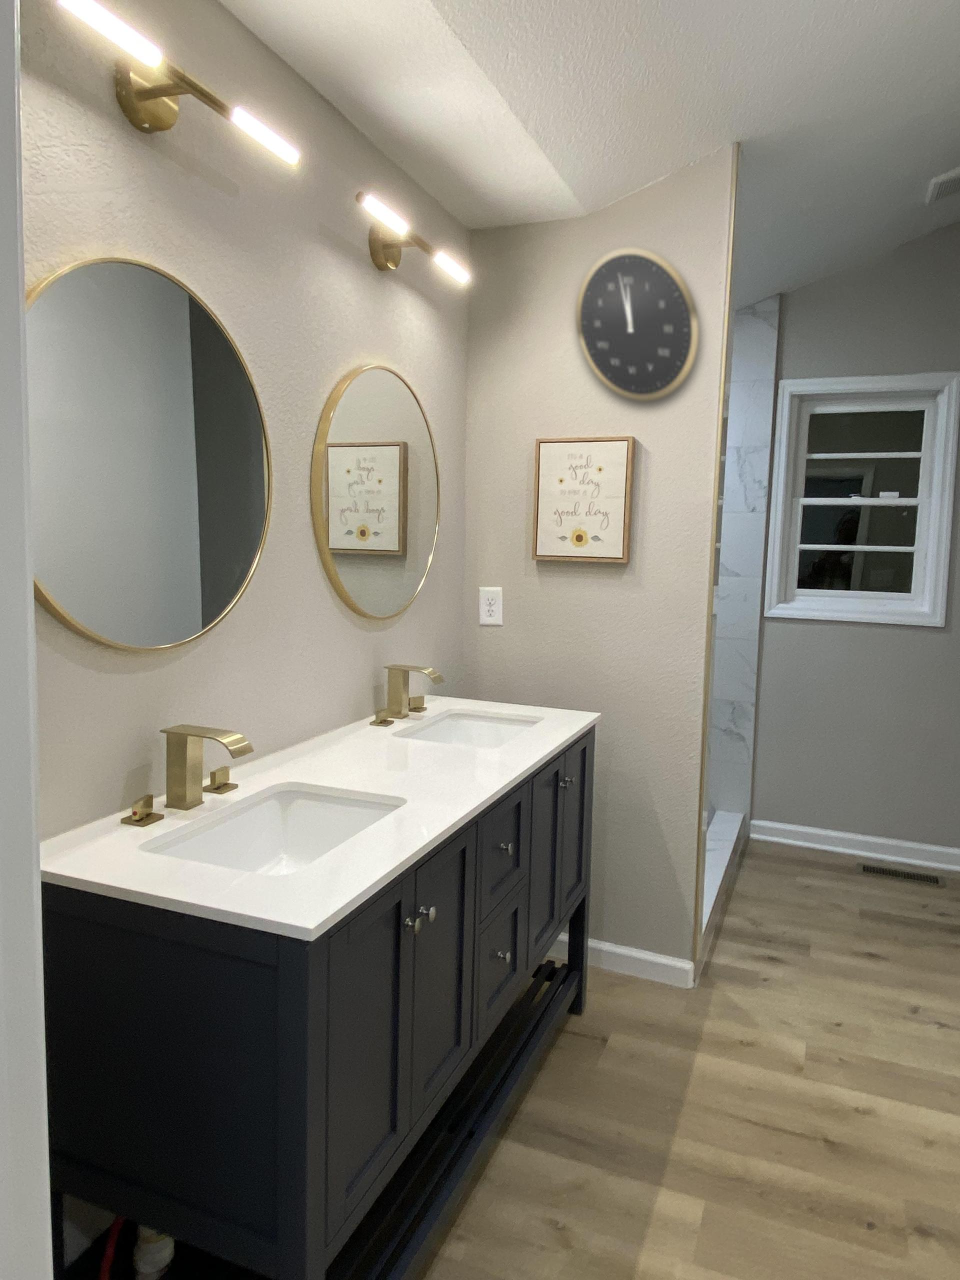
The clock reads 11h58
